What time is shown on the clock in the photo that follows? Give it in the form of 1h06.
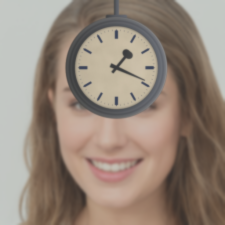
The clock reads 1h19
